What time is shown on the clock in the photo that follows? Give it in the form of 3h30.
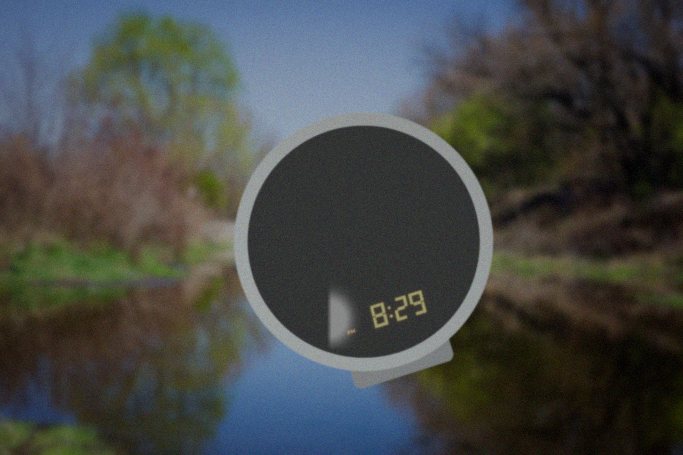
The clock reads 8h29
